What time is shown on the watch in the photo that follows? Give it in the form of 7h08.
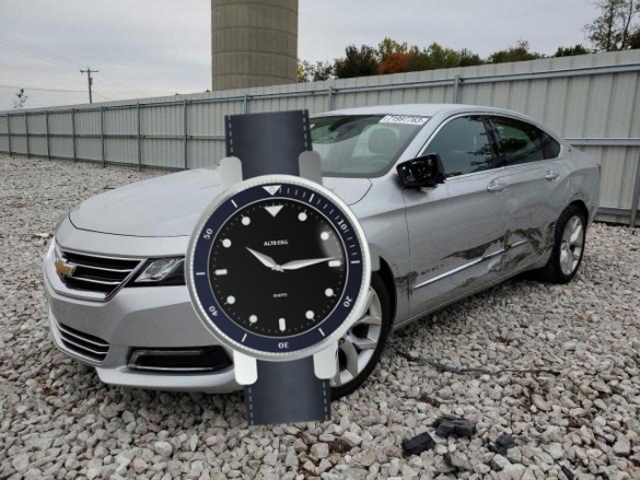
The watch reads 10h14
